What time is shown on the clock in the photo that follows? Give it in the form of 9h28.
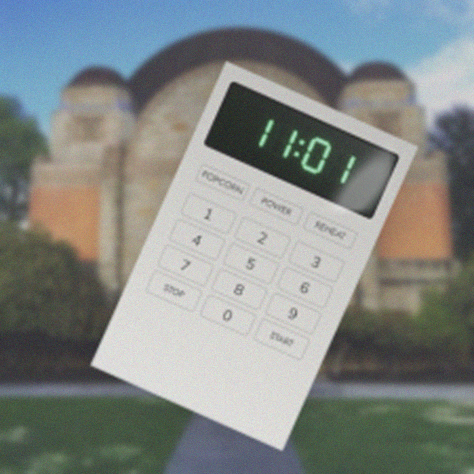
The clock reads 11h01
